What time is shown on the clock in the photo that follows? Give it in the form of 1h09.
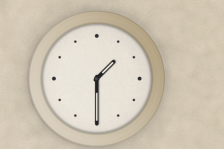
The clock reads 1h30
